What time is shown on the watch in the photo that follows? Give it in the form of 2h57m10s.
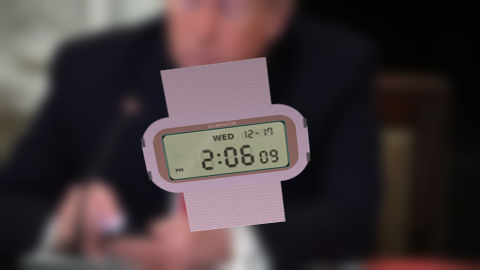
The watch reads 2h06m09s
